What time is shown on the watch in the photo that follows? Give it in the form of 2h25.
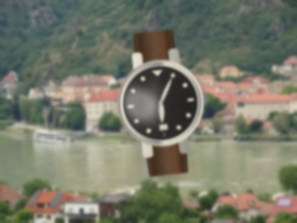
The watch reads 6h05
